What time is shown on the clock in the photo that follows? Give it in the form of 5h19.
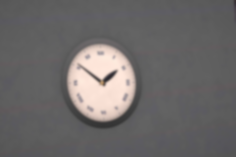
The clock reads 1h51
